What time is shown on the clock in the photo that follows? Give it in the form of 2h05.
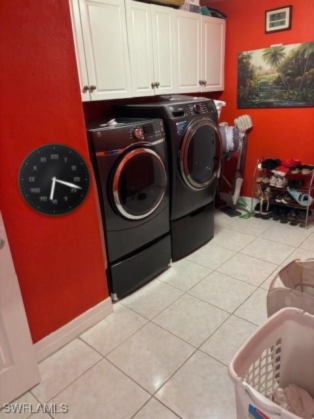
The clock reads 6h18
